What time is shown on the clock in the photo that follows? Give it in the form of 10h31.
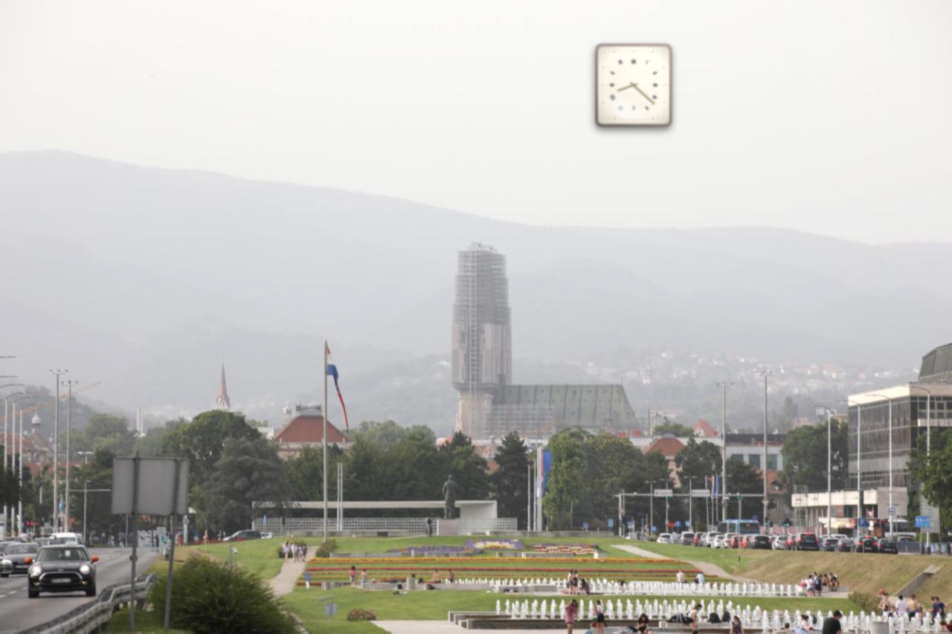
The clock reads 8h22
